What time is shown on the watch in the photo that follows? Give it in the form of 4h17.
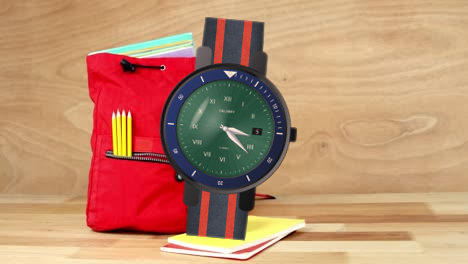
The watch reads 3h22
